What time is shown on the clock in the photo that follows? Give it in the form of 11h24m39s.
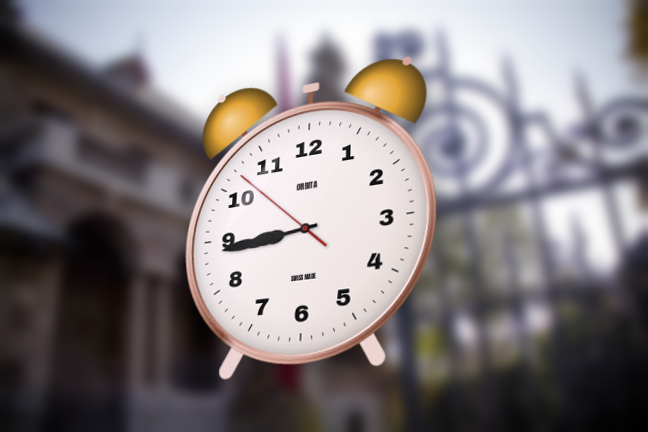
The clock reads 8h43m52s
